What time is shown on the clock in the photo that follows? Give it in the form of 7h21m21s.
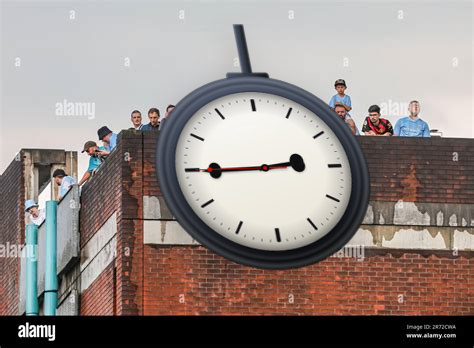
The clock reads 2h44m45s
